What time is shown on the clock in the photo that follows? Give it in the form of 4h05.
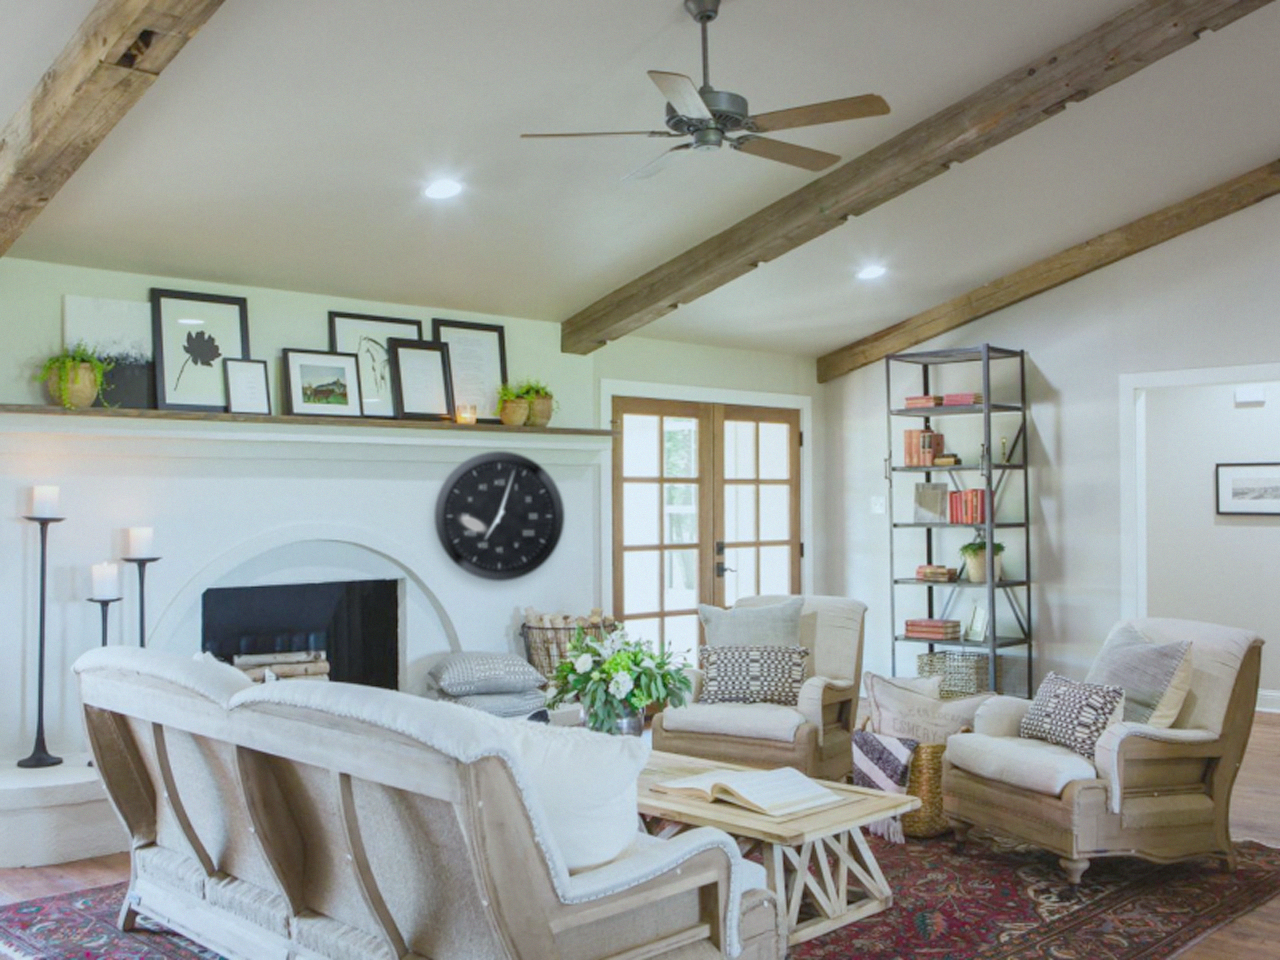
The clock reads 7h03
